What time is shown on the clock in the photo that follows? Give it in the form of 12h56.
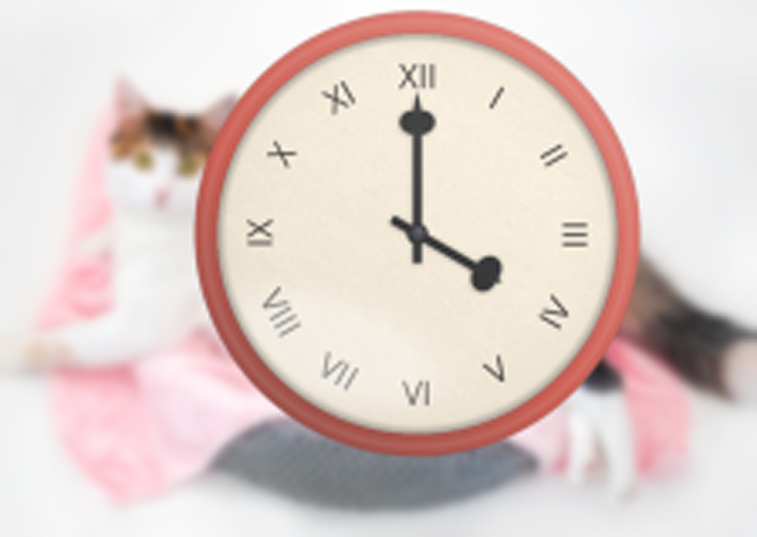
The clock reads 4h00
